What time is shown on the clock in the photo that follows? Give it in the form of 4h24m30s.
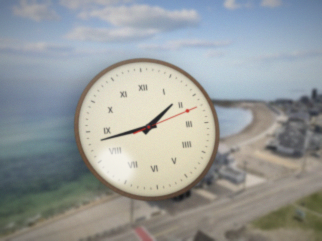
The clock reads 1h43m12s
